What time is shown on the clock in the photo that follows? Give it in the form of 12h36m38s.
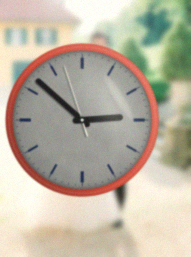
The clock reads 2h51m57s
